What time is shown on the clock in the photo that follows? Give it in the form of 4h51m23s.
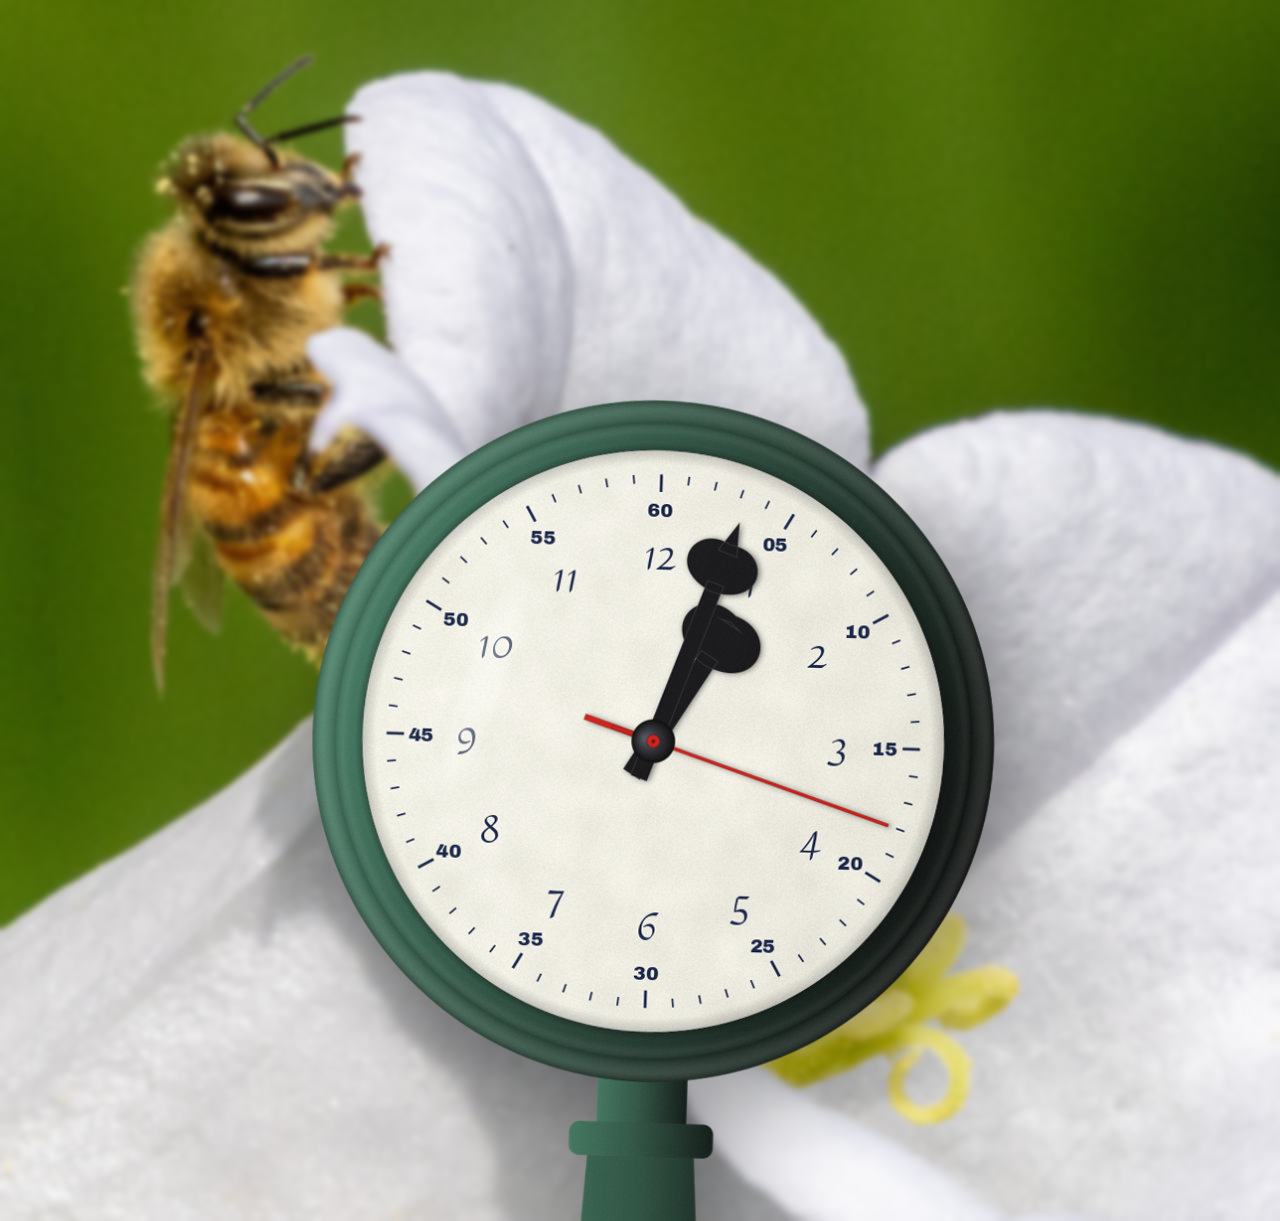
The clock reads 1h03m18s
